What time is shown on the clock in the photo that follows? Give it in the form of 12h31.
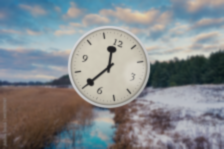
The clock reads 11h35
